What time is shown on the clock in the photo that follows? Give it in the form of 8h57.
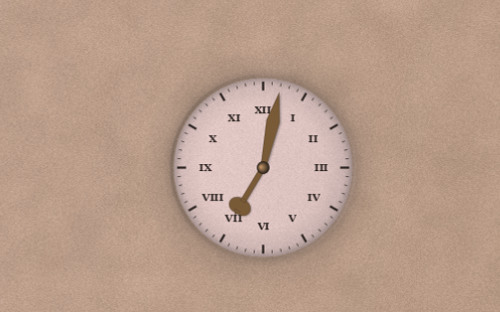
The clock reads 7h02
